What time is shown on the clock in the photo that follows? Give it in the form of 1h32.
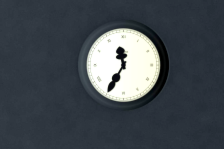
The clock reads 11h35
